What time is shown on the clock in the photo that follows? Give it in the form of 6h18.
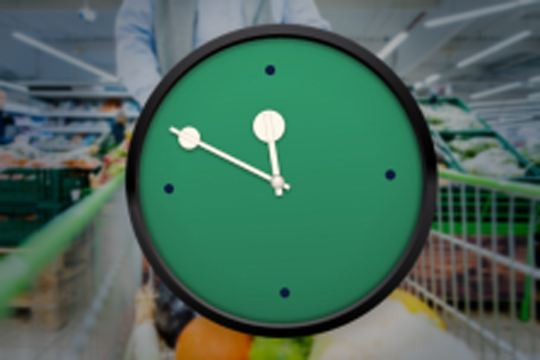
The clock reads 11h50
